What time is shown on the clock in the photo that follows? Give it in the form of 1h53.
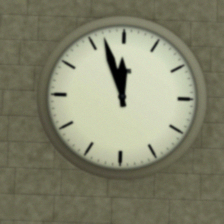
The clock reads 11h57
